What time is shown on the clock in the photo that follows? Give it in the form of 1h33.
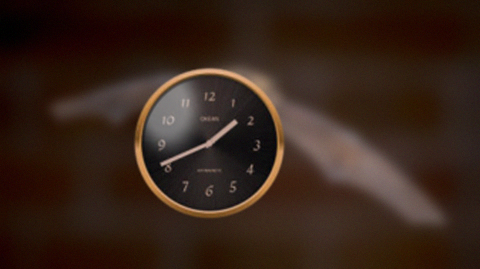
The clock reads 1h41
